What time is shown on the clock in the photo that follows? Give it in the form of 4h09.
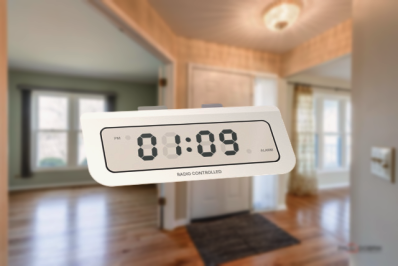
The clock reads 1h09
